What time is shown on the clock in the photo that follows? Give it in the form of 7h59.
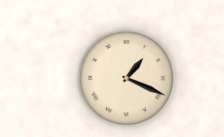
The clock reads 1h19
